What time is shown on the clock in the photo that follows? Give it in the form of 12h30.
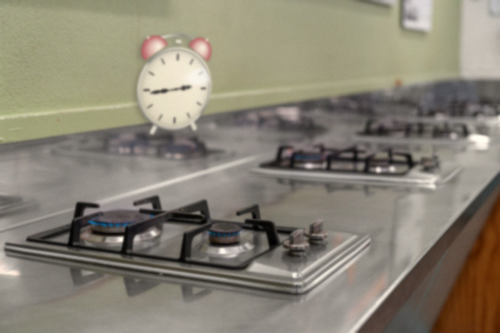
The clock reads 2h44
